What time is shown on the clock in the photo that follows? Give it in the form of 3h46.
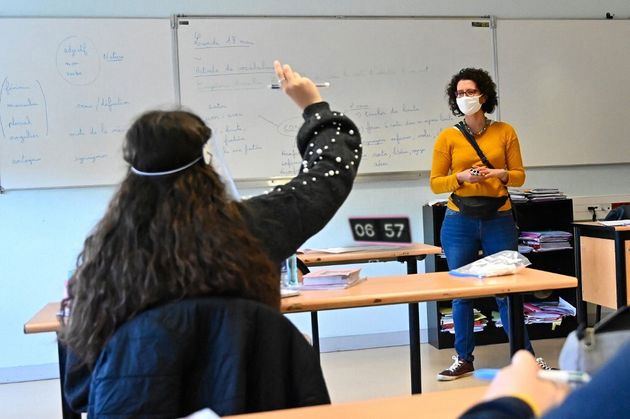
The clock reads 6h57
